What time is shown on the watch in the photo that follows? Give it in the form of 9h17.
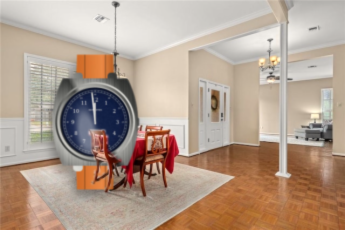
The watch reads 11h59
